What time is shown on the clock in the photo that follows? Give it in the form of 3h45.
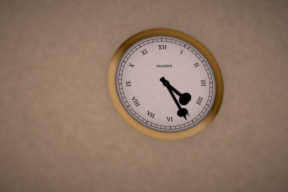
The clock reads 4h26
